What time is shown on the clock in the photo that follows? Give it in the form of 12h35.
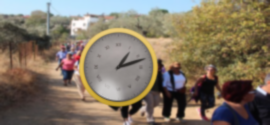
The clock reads 1h12
